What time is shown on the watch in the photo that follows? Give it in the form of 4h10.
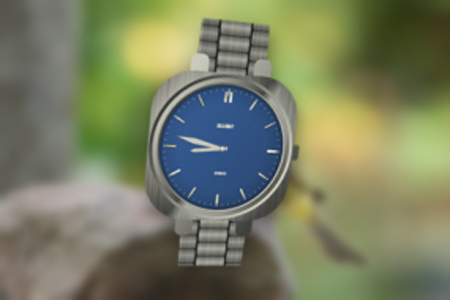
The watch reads 8h47
